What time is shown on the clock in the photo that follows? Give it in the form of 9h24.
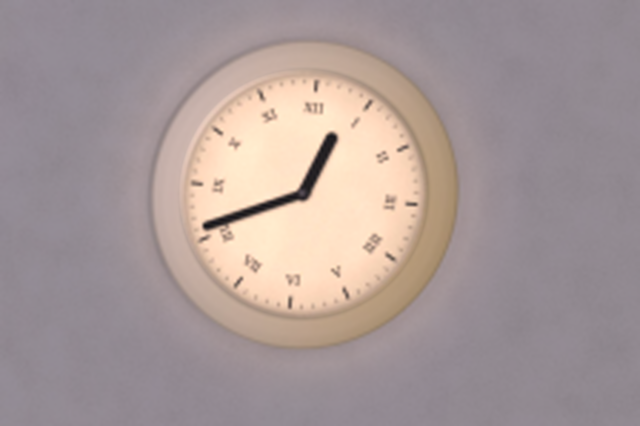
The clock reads 12h41
